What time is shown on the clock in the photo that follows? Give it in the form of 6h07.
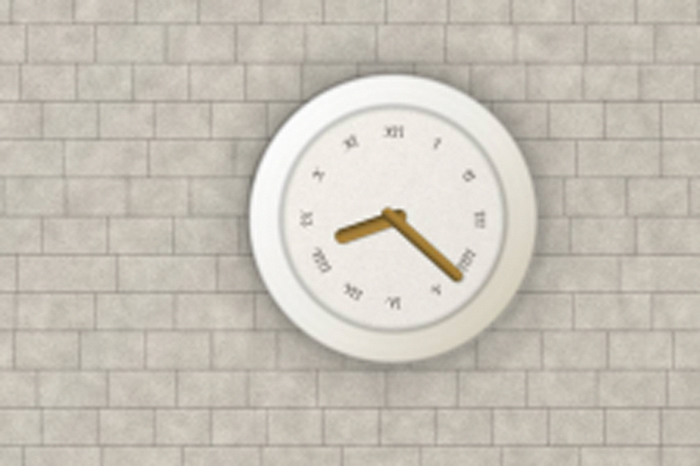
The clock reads 8h22
